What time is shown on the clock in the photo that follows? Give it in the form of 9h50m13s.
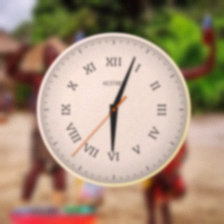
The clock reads 6h03m37s
